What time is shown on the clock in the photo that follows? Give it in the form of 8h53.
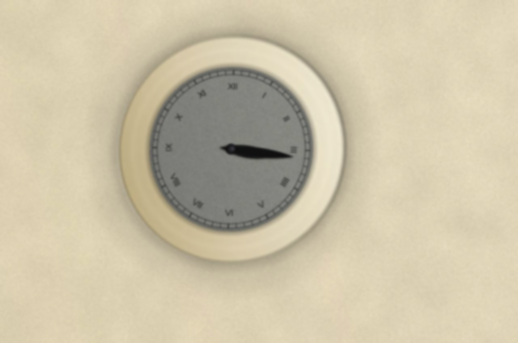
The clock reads 3h16
